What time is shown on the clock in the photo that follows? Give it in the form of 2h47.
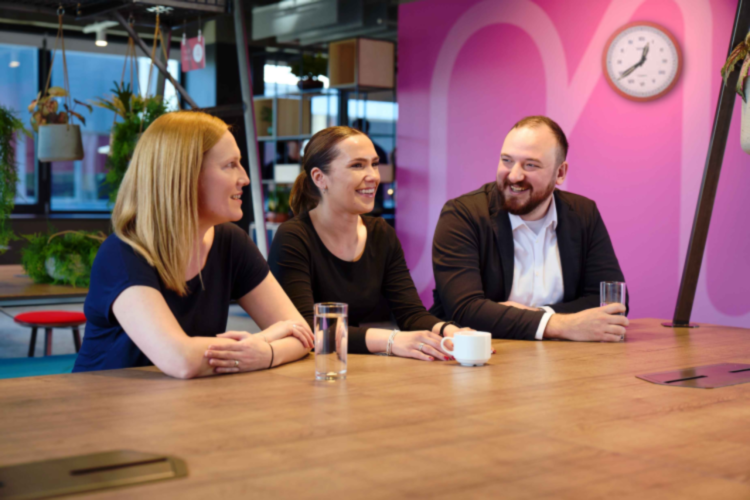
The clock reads 12h39
